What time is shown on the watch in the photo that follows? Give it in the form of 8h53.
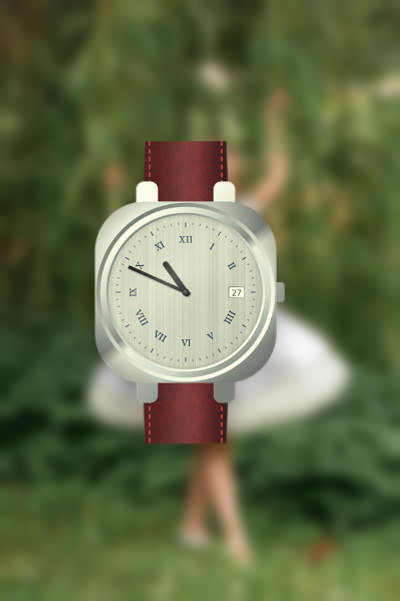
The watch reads 10h49
